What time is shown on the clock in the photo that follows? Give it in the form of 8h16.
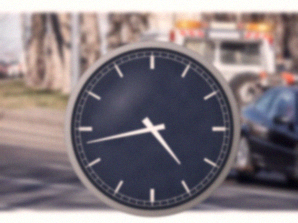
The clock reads 4h43
